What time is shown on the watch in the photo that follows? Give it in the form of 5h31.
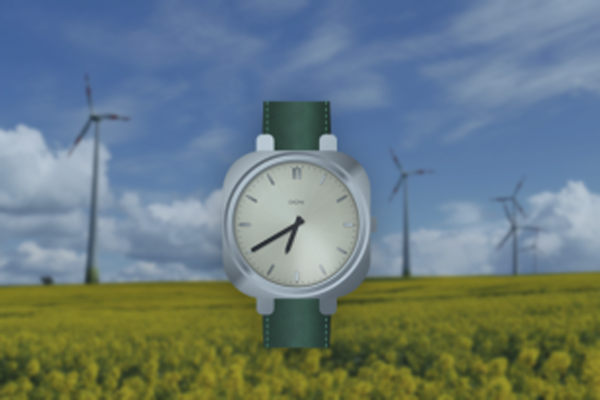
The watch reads 6h40
